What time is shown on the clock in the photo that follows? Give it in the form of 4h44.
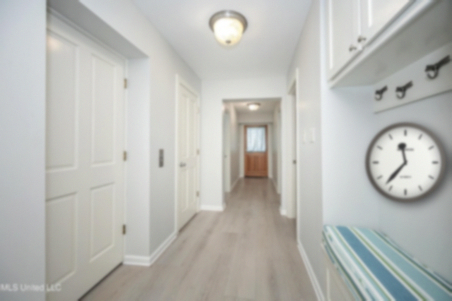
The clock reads 11h37
